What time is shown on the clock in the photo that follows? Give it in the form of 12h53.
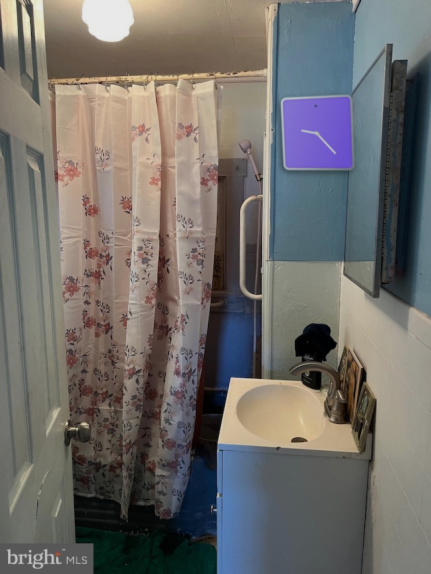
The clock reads 9h23
